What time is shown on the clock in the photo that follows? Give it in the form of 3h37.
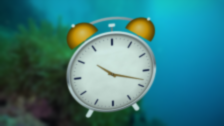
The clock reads 10h18
